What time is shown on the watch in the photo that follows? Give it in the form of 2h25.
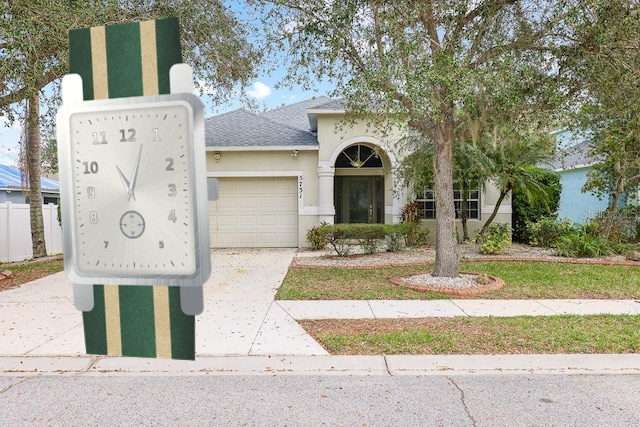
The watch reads 11h03
